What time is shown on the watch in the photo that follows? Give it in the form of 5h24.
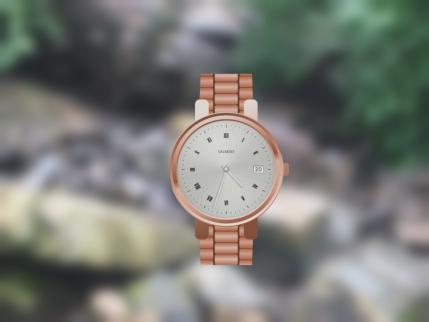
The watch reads 4h33
